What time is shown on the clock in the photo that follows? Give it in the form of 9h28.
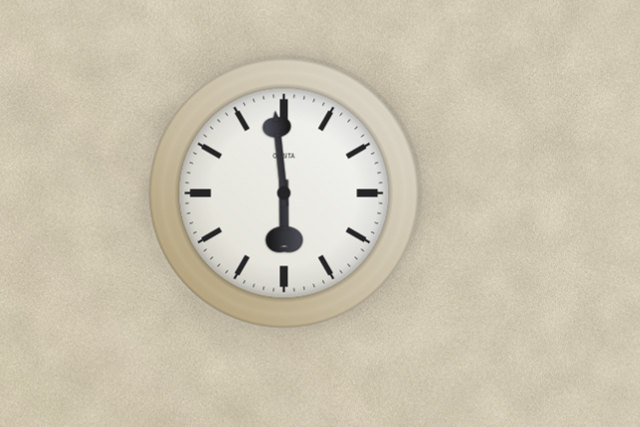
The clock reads 5h59
